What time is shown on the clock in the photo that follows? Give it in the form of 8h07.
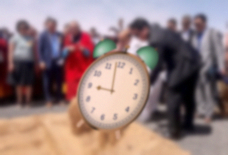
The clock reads 8h58
